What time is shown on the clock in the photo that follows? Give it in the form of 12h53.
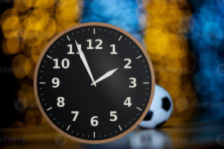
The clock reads 1h56
